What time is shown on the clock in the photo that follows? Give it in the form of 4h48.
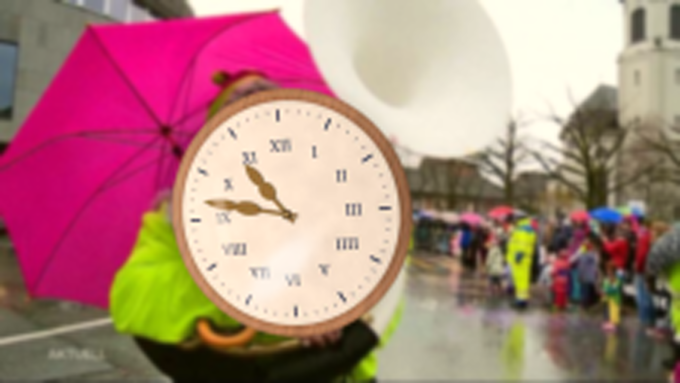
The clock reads 10h47
